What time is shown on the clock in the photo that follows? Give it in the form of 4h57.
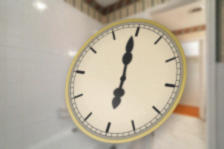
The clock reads 5h59
